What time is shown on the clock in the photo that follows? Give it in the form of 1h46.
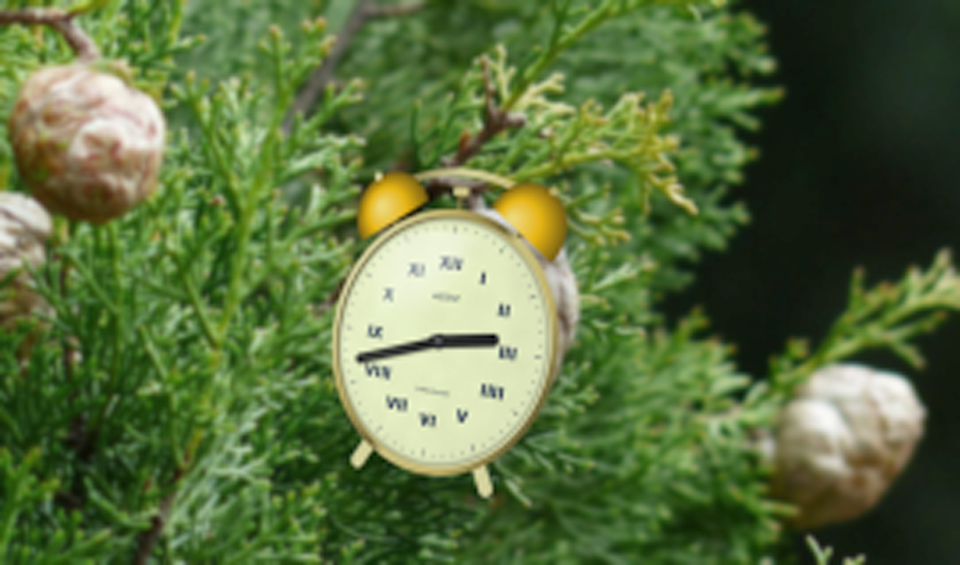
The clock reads 2h42
